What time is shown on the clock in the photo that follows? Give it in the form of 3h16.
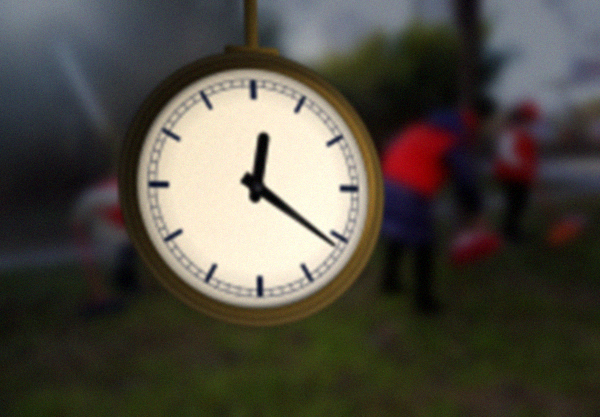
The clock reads 12h21
